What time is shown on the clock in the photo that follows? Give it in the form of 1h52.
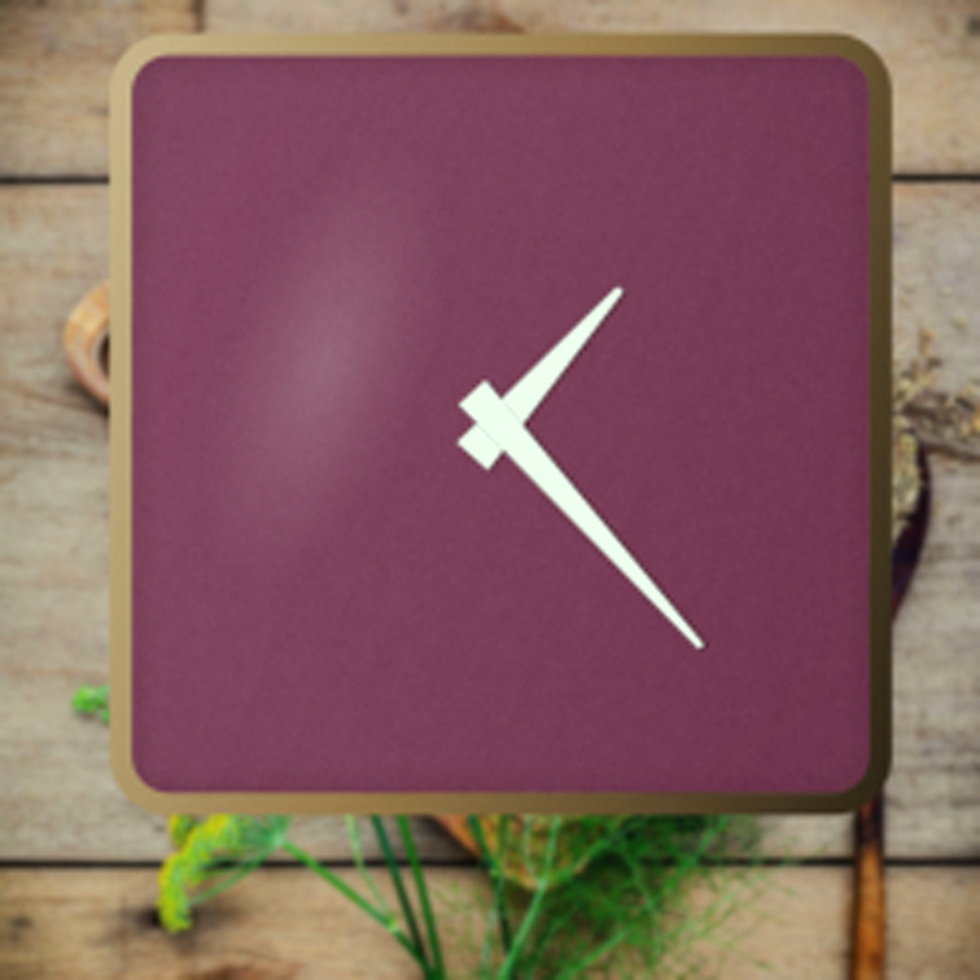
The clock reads 1h23
